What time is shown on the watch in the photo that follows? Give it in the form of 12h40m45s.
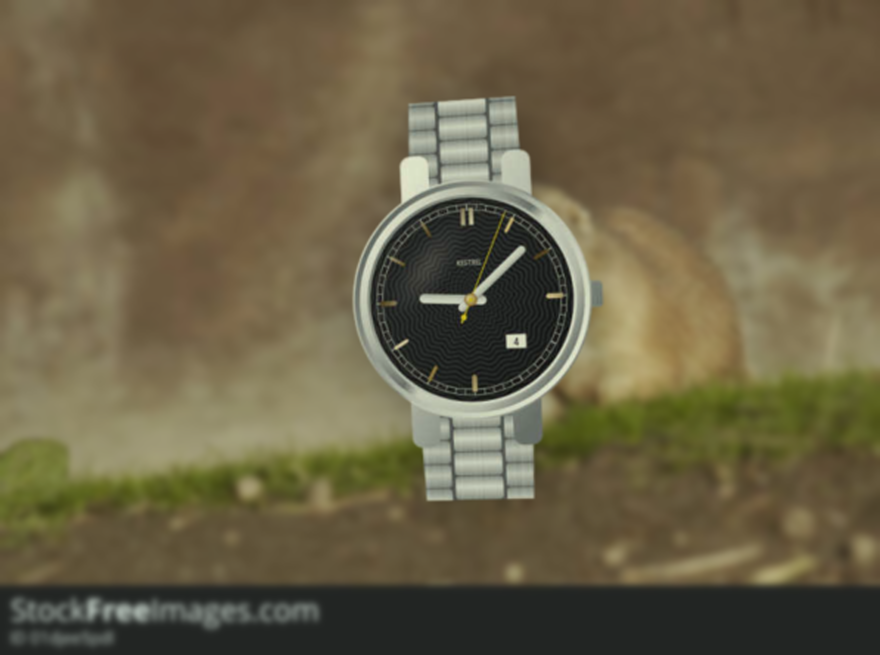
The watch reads 9h08m04s
